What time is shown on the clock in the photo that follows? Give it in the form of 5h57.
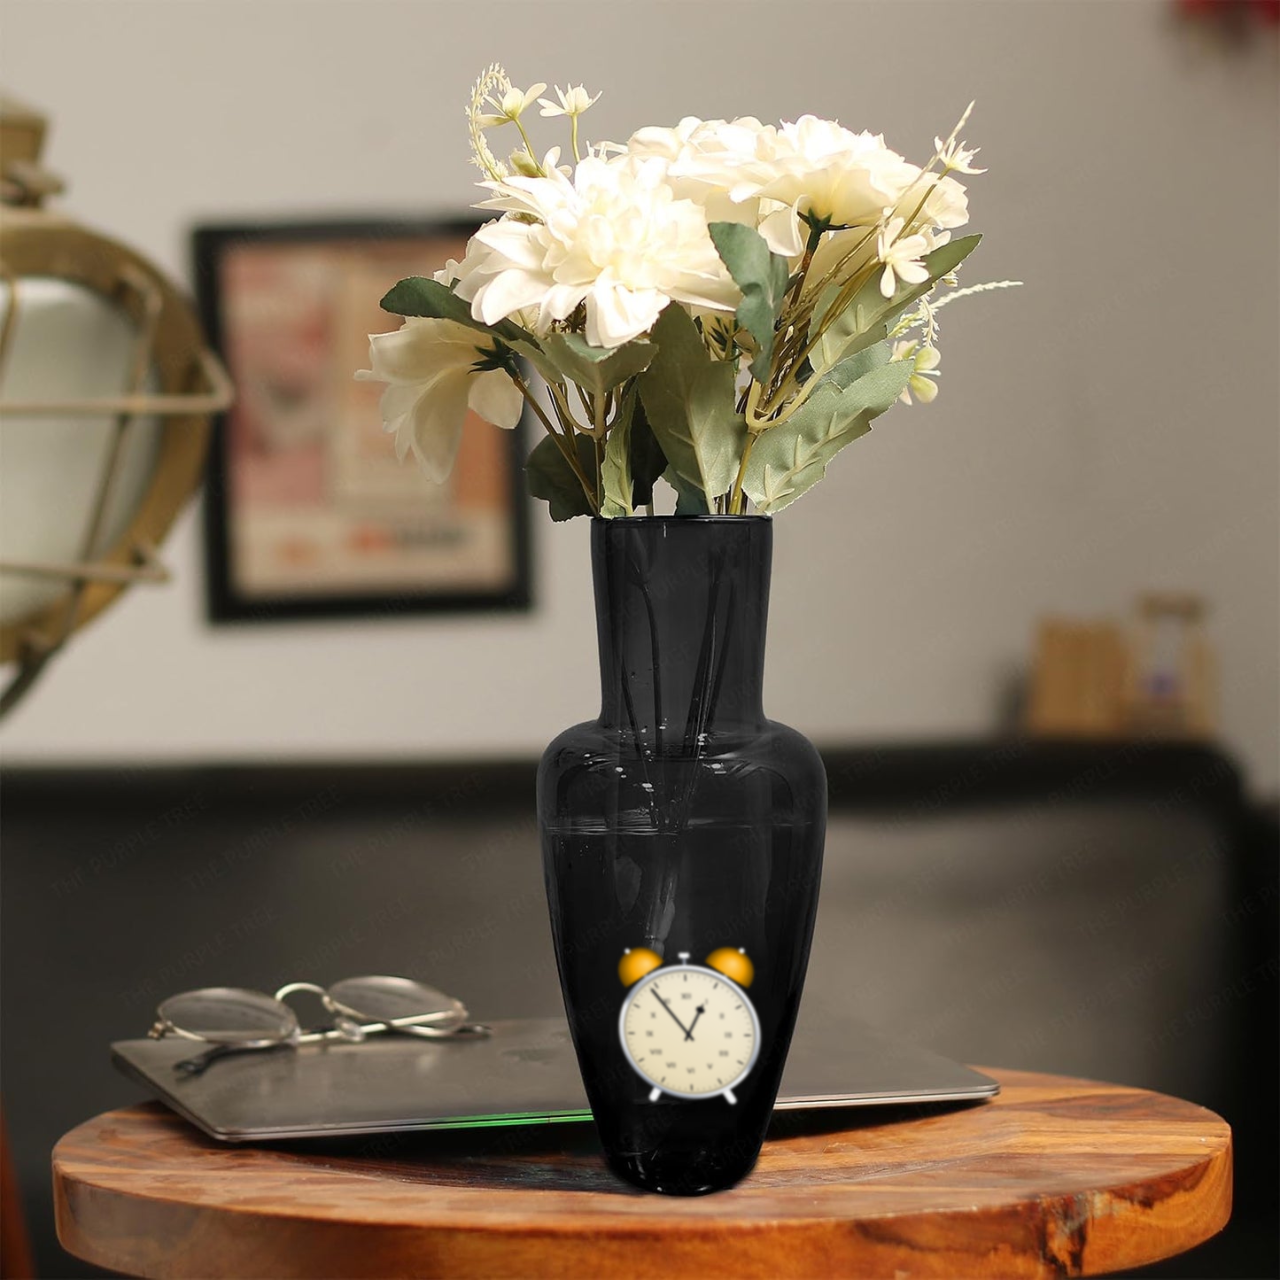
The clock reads 12h54
